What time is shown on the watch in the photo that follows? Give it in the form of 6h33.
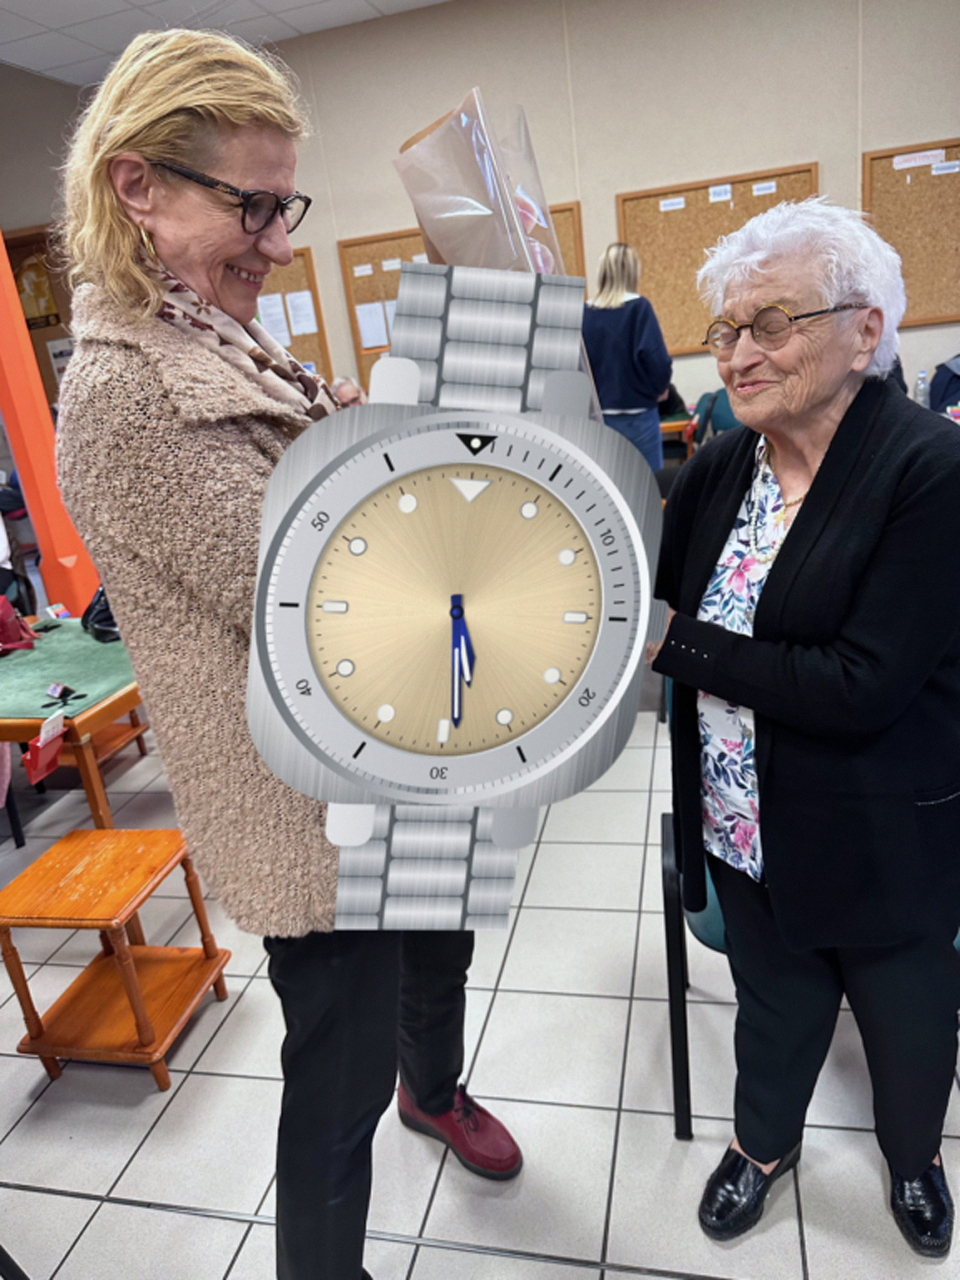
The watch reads 5h29
